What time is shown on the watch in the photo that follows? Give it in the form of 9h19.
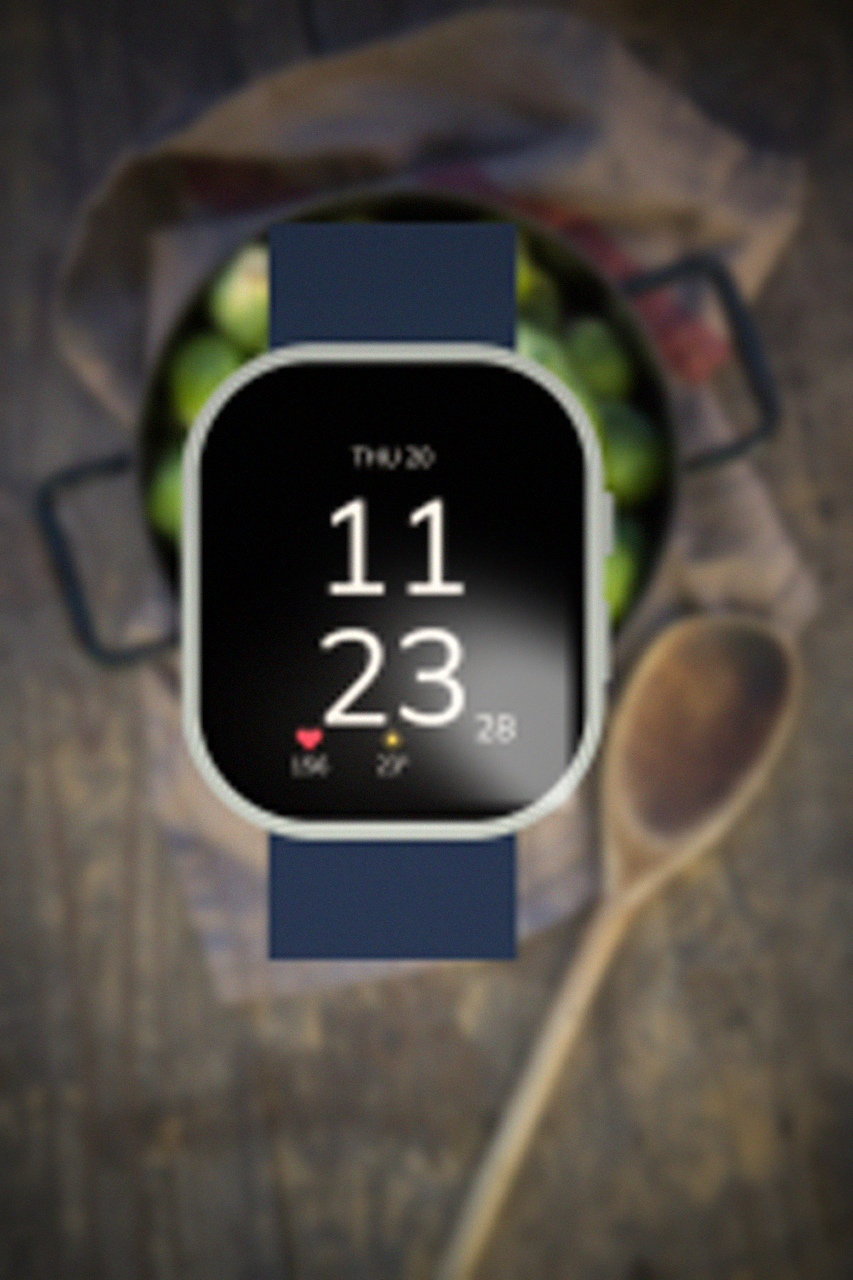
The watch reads 11h23
